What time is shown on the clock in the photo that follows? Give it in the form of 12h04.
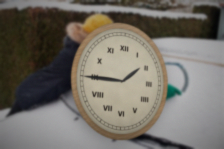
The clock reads 1h45
